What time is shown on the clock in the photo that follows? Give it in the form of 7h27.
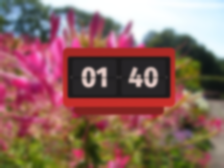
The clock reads 1h40
